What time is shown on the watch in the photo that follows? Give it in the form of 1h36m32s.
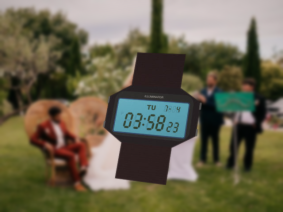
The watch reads 3h58m23s
